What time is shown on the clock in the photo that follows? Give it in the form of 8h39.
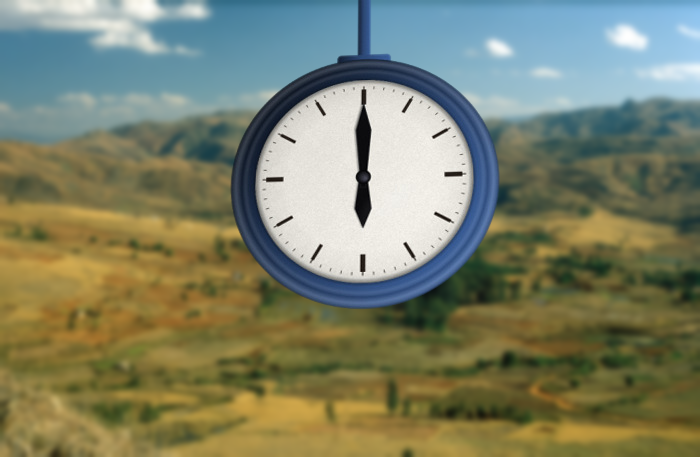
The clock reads 6h00
